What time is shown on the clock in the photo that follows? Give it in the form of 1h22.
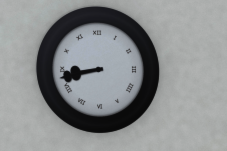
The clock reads 8h43
